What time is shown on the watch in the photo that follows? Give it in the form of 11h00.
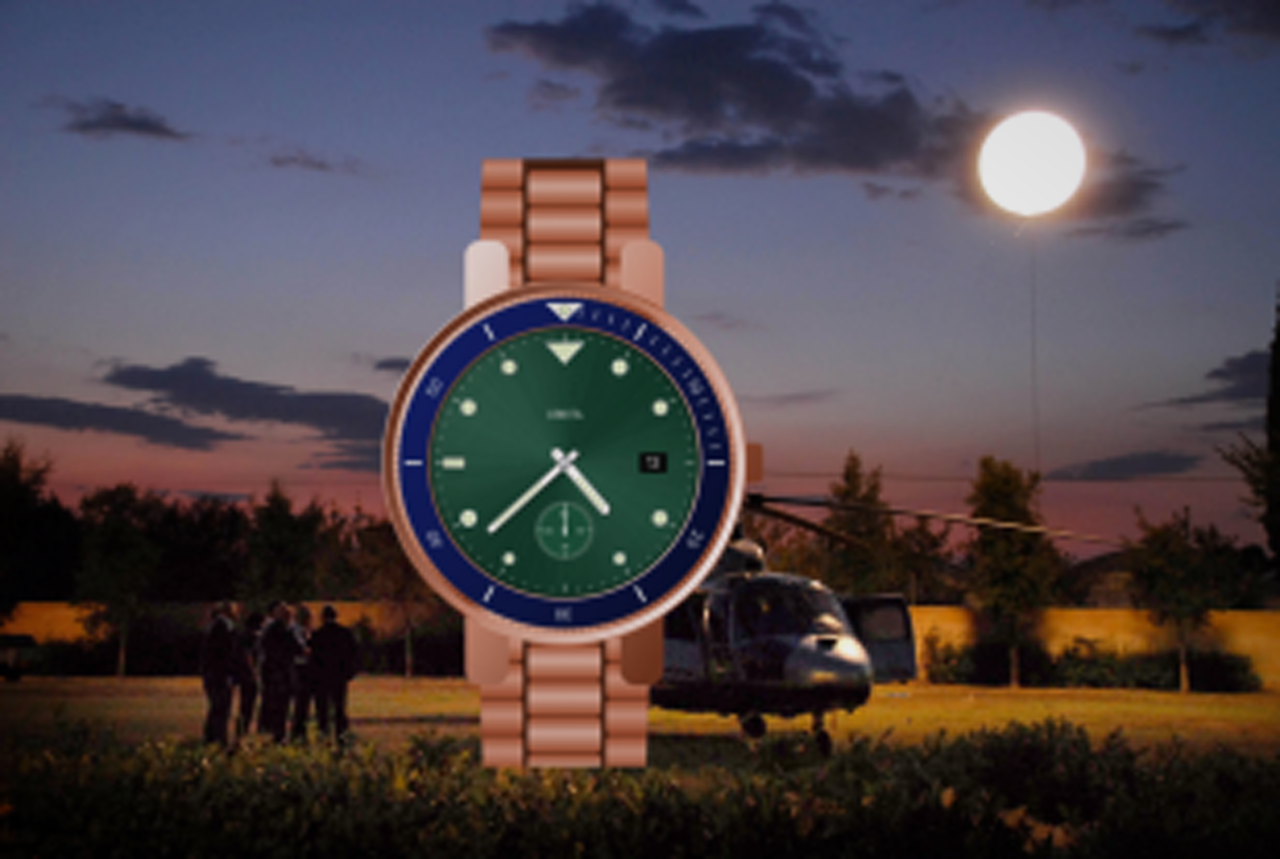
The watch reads 4h38
